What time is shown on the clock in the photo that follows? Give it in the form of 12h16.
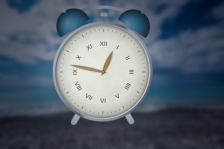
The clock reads 12h47
